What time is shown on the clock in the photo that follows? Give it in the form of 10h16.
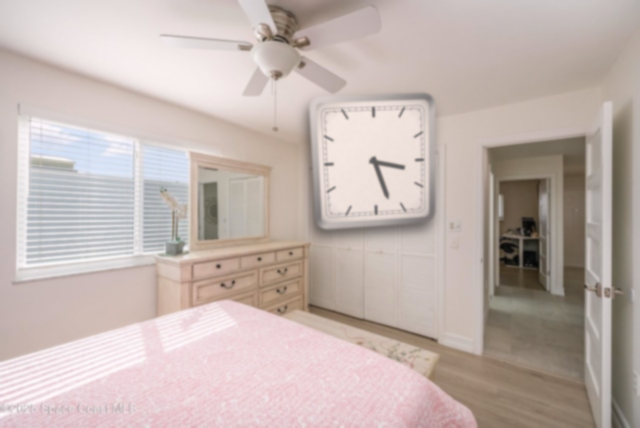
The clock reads 3h27
